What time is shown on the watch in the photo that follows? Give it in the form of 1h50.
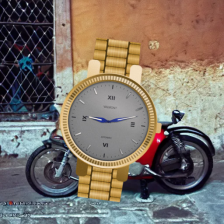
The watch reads 9h12
